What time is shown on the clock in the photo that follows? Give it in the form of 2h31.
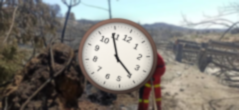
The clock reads 3h54
